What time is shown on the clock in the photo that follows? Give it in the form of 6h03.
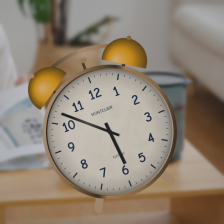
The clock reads 5h52
